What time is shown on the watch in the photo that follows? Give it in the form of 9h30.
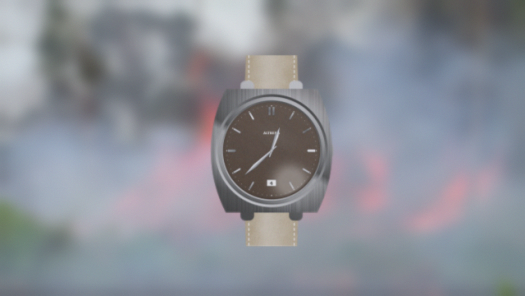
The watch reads 12h38
